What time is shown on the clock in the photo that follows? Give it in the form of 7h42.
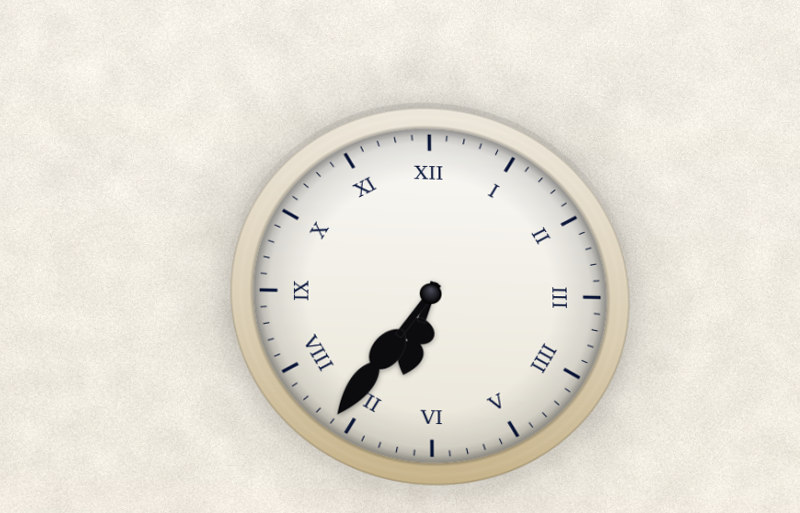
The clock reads 6h36
